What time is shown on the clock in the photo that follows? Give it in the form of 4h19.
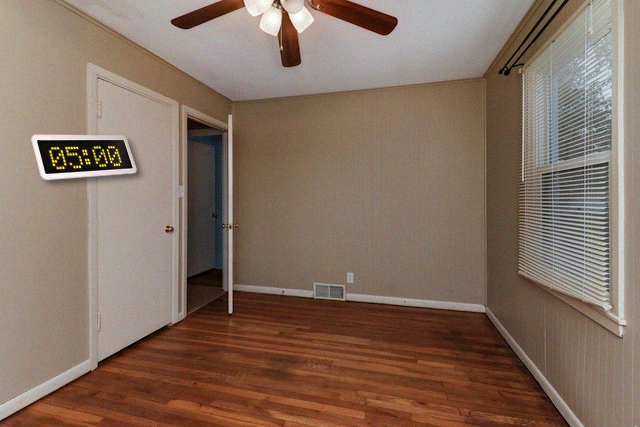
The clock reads 5h00
